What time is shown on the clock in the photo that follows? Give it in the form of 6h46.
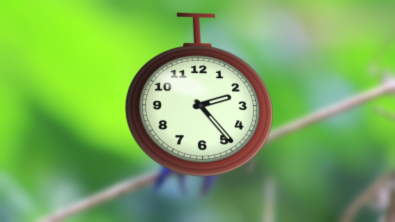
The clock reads 2h24
